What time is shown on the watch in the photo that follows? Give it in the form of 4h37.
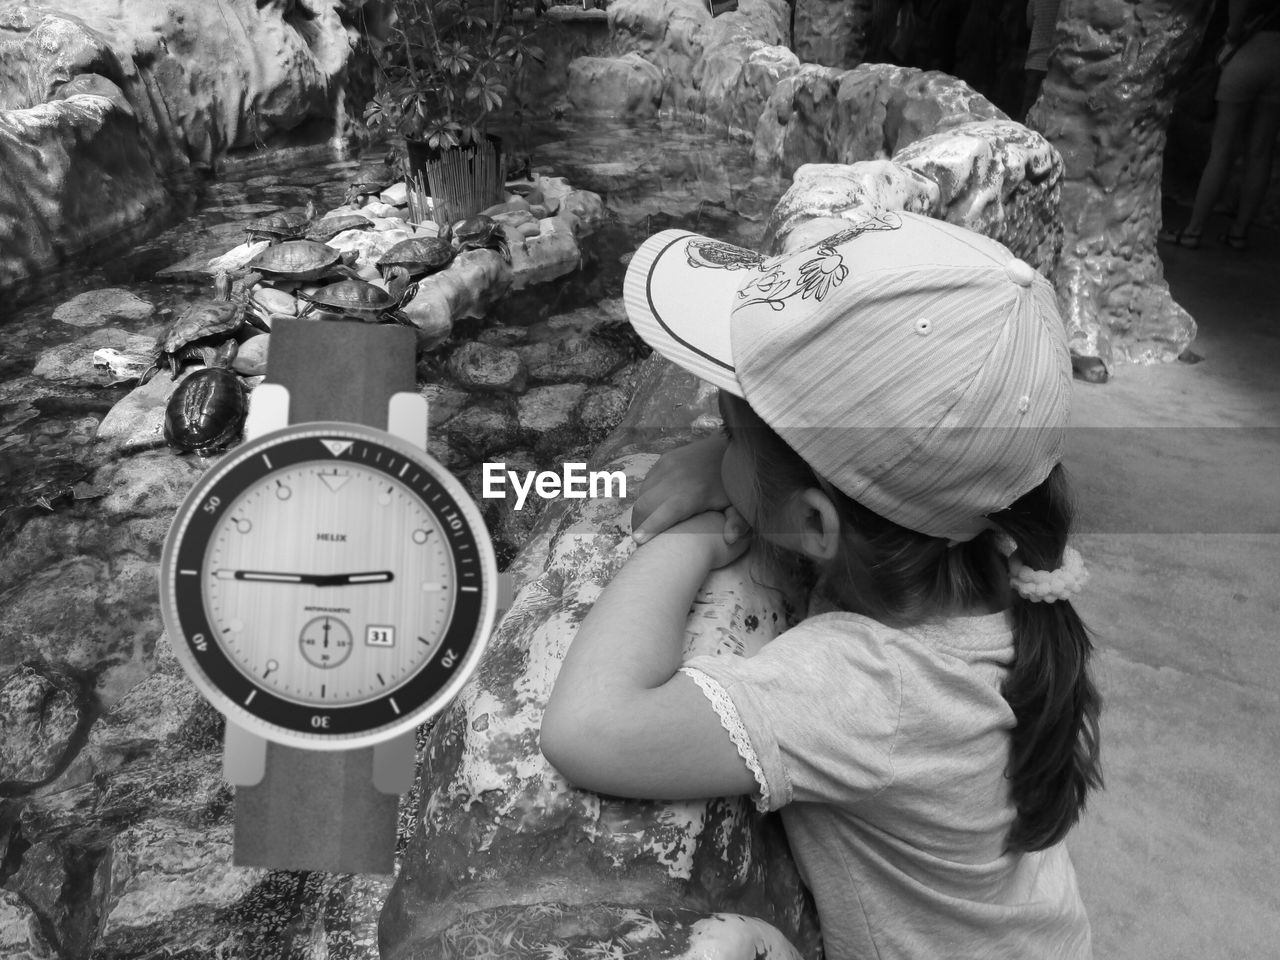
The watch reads 2h45
